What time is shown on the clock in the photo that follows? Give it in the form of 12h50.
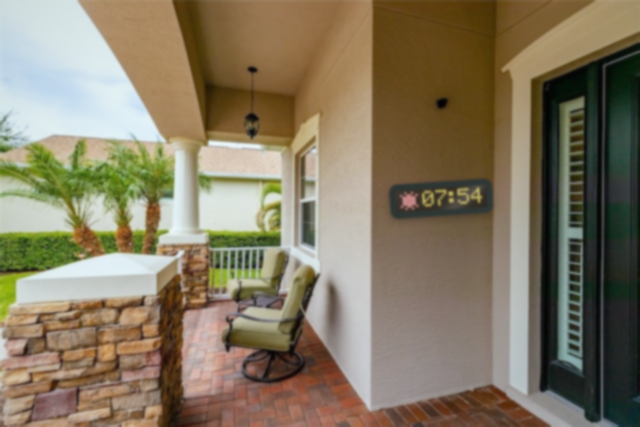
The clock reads 7h54
